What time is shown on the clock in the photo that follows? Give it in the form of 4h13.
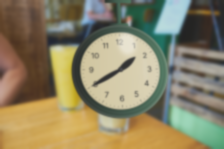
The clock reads 1h40
